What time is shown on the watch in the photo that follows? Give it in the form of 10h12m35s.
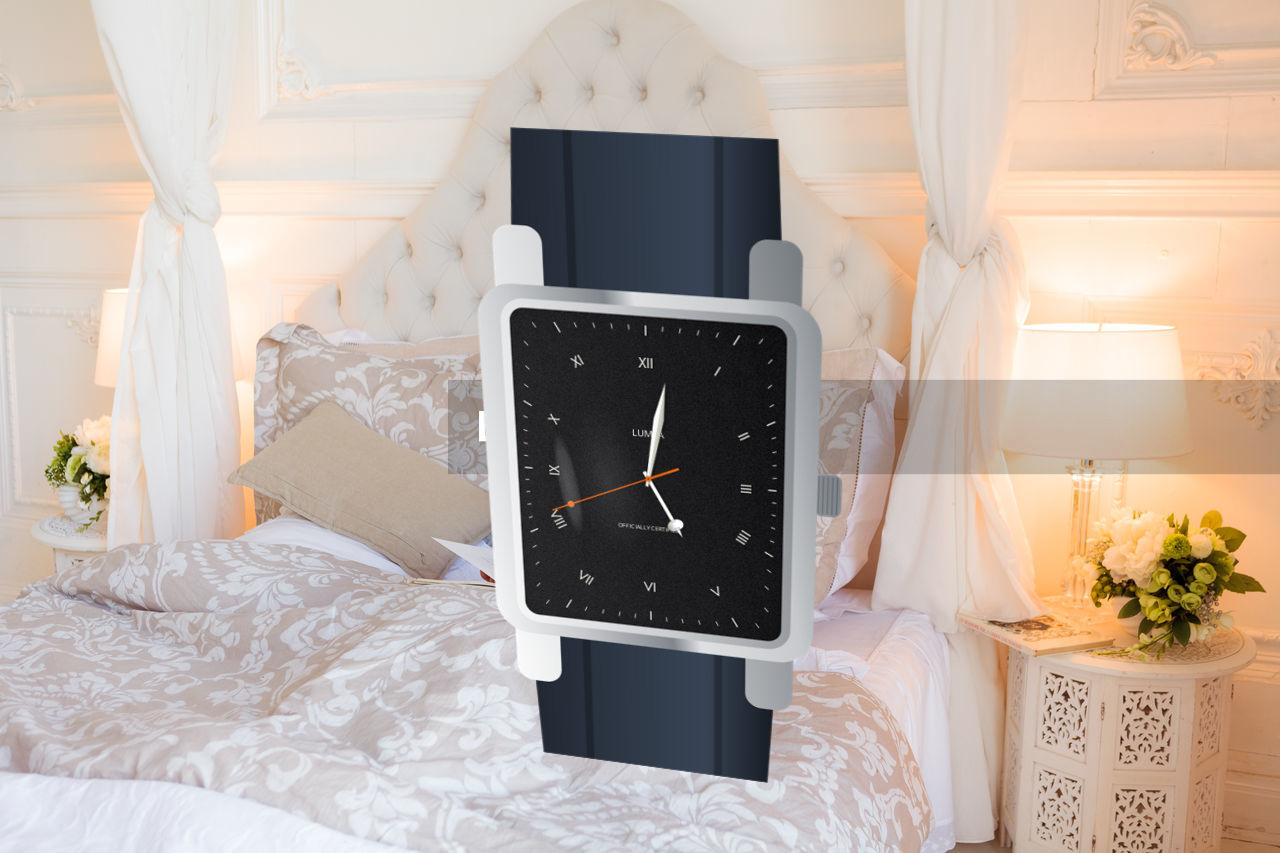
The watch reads 5h01m41s
